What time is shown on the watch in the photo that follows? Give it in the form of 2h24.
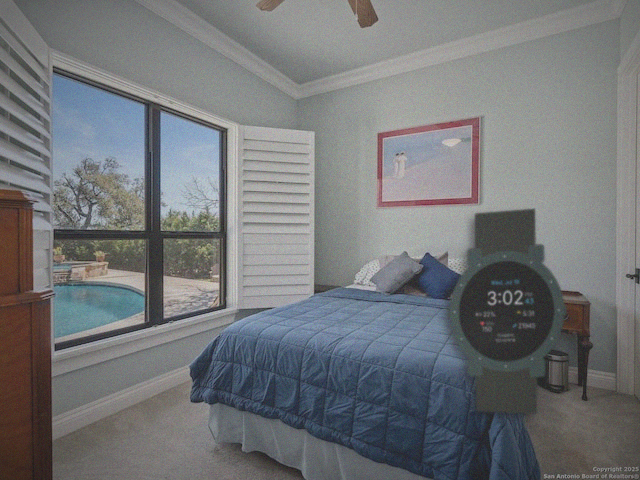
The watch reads 3h02
